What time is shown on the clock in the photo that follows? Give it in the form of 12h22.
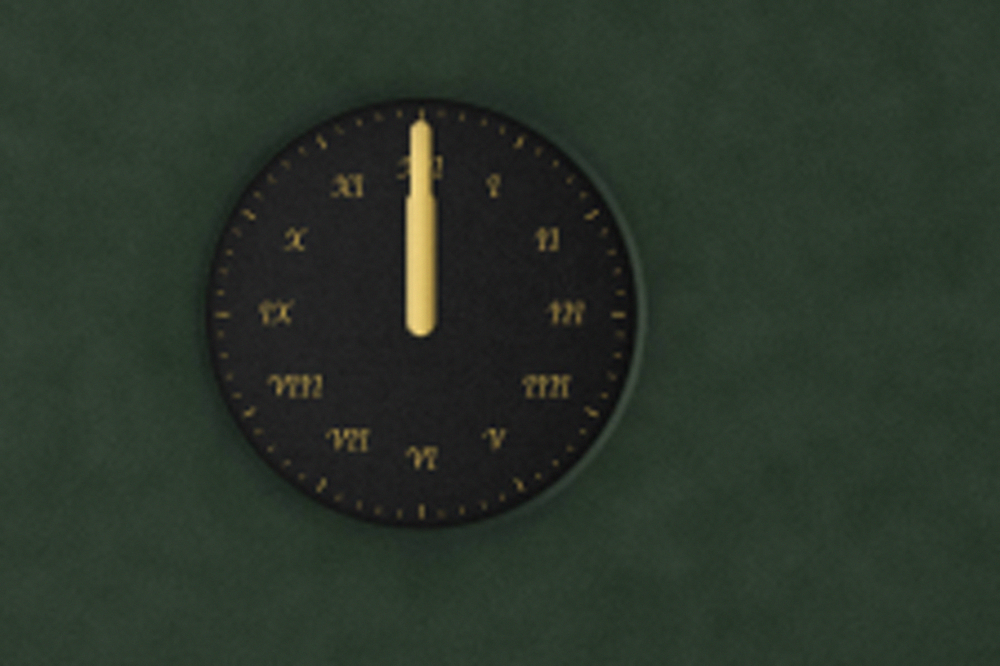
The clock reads 12h00
